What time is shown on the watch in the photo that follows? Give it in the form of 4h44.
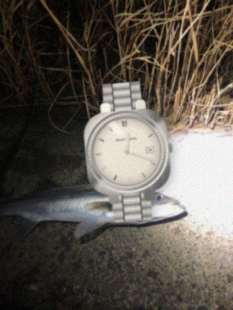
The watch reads 12h19
